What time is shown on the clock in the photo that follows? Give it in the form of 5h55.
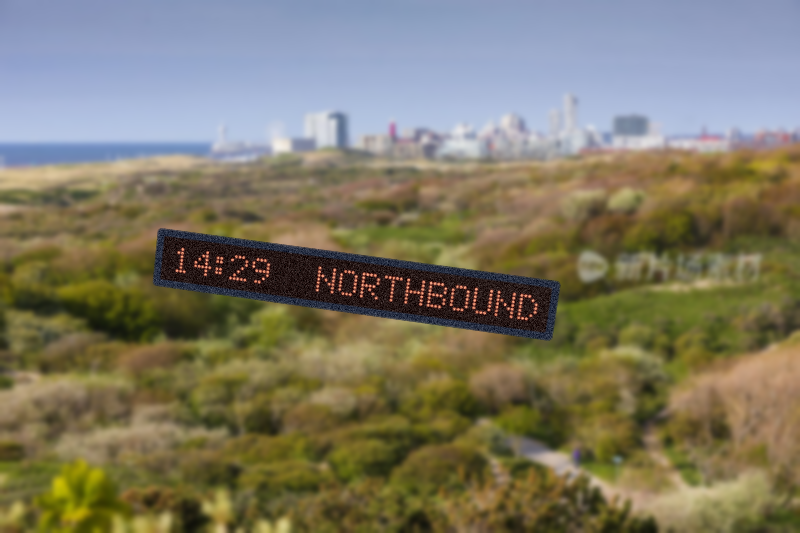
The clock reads 14h29
